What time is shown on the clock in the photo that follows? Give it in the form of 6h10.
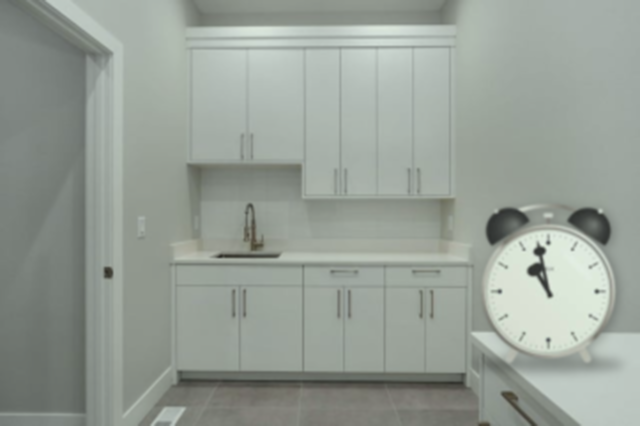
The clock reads 10h58
